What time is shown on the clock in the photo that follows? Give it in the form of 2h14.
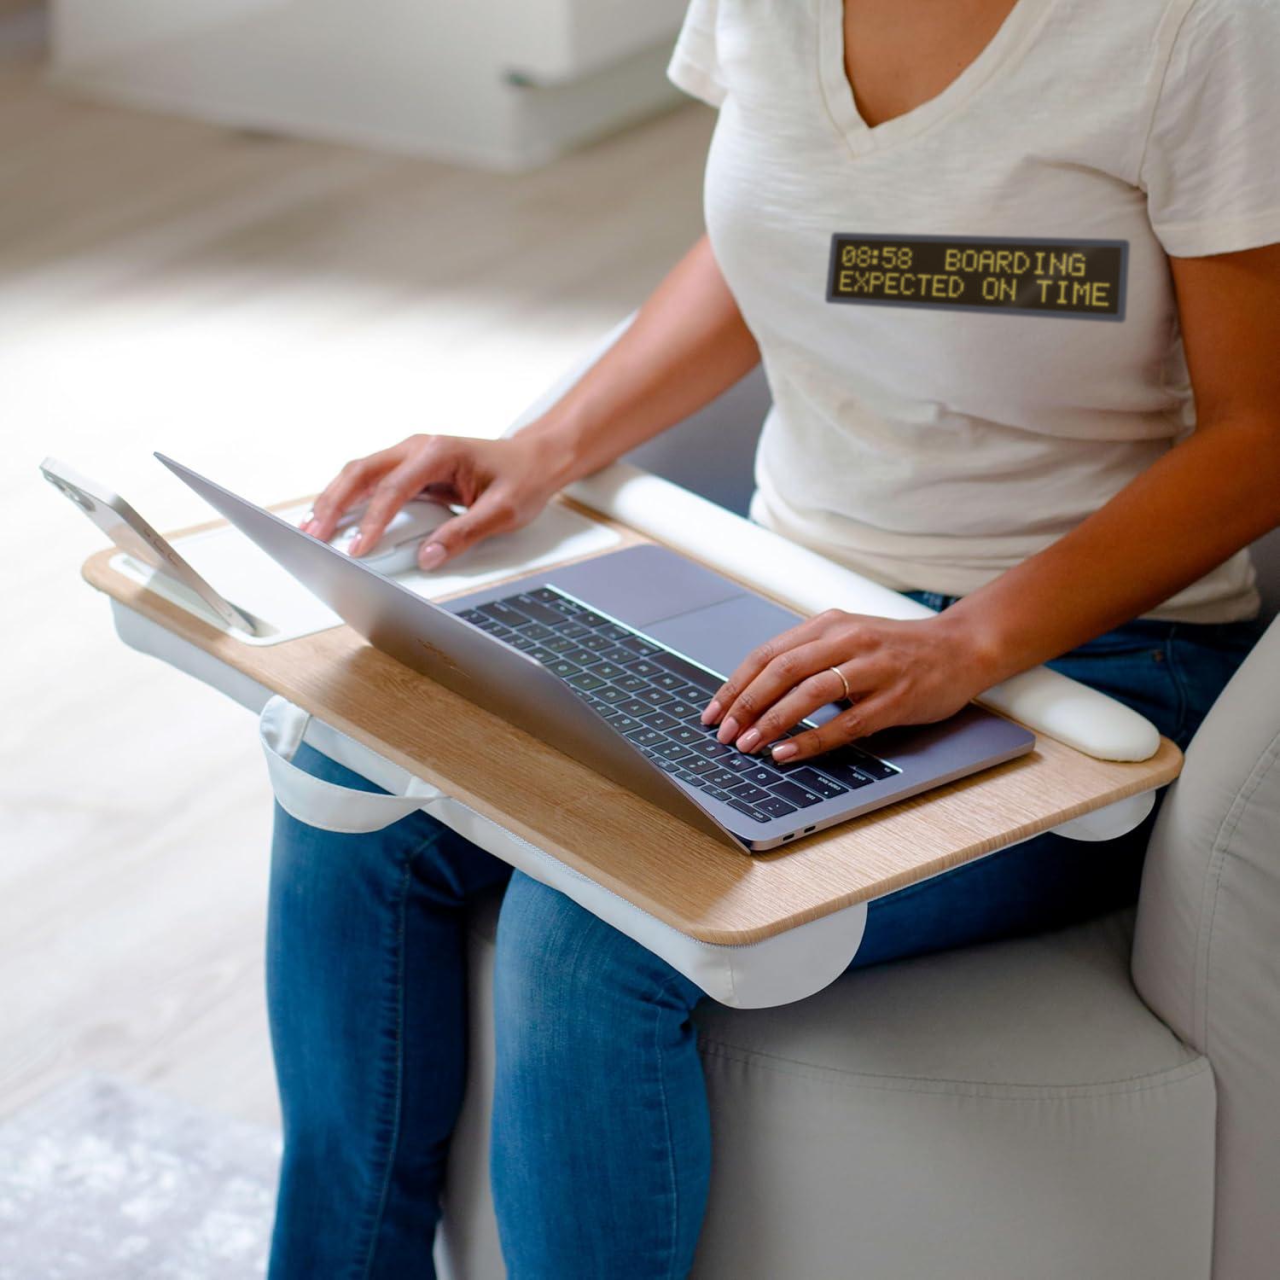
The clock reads 8h58
